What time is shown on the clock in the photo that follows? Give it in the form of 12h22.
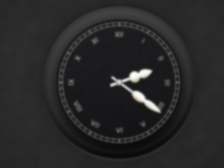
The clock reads 2h21
